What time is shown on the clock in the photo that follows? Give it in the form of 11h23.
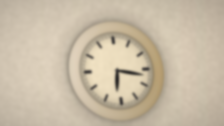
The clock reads 6h17
